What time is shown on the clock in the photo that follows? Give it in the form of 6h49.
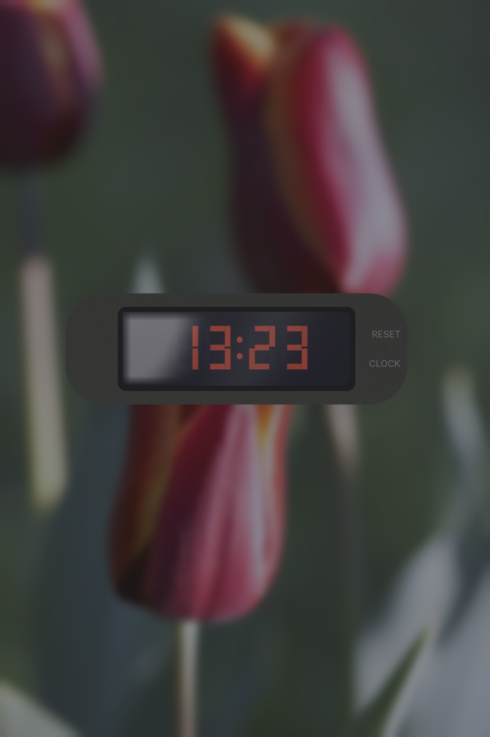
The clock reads 13h23
